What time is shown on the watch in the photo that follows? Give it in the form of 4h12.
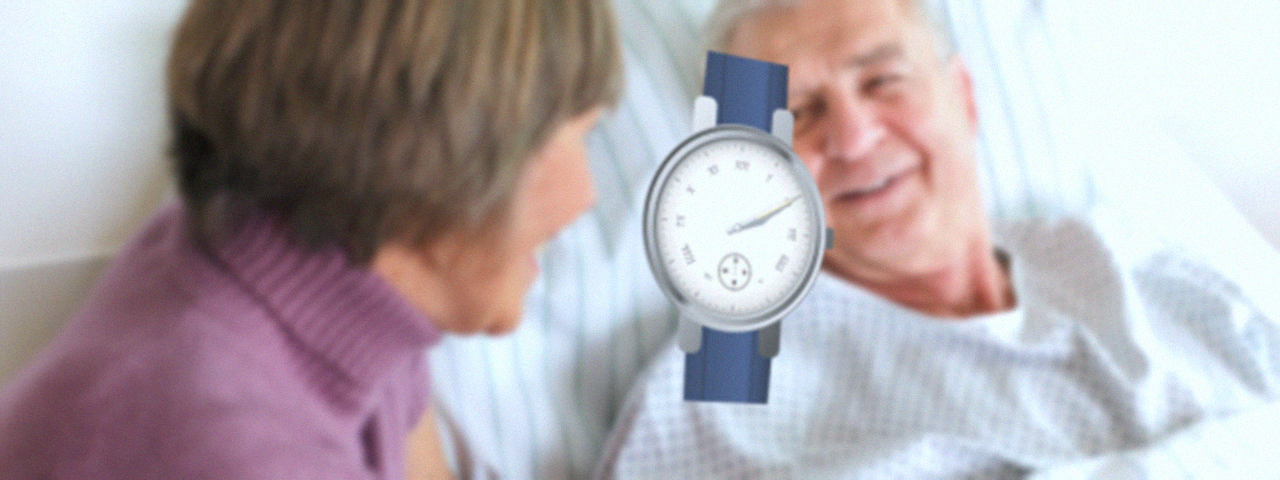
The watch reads 2h10
